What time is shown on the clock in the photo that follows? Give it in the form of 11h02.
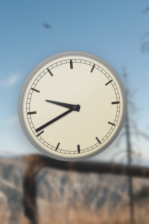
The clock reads 9h41
